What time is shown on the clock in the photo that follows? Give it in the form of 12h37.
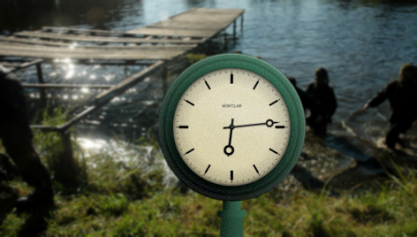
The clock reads 6h14
